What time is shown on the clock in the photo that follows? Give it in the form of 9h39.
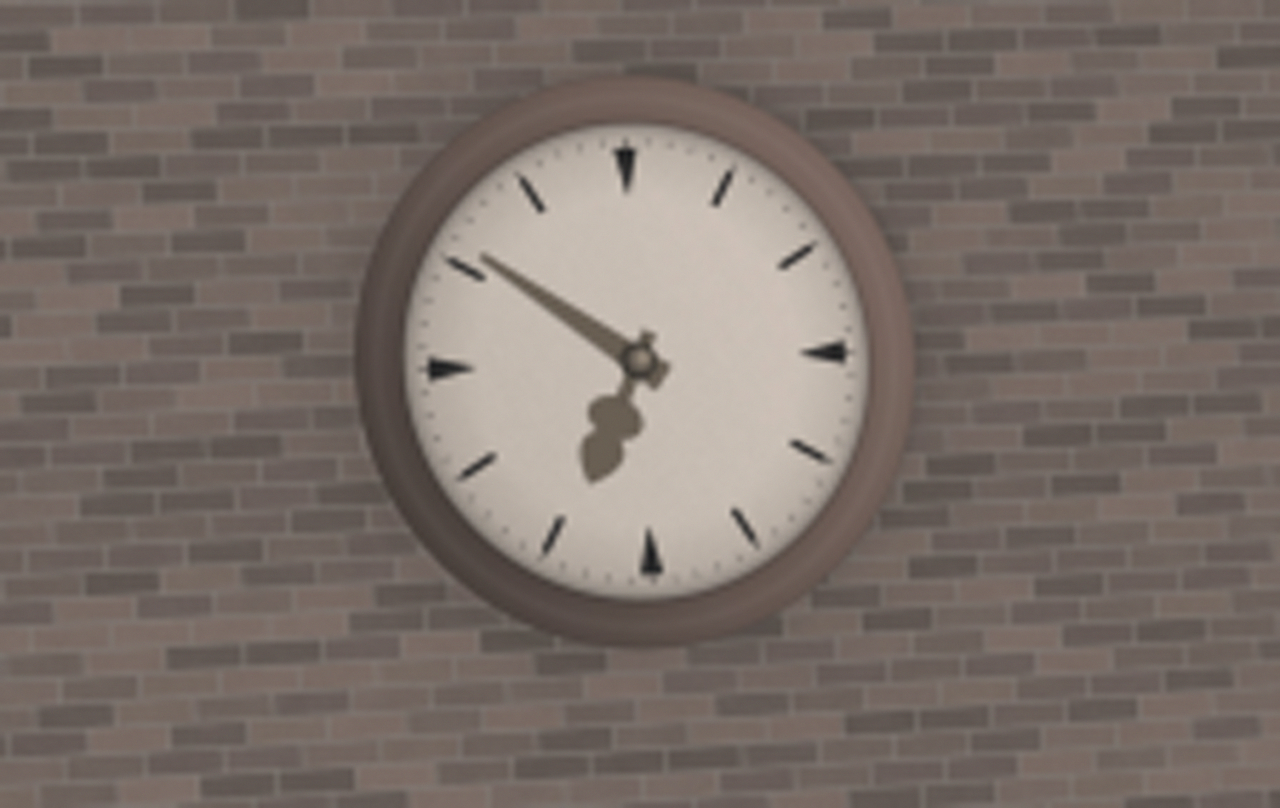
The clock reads 6h51
